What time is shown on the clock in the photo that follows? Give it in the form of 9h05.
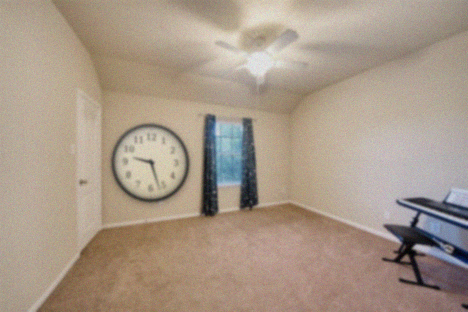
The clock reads 9h27
